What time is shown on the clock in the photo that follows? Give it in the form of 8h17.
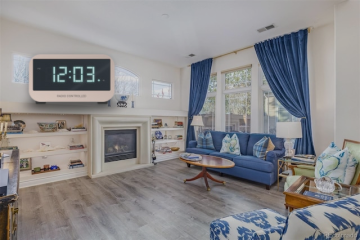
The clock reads 12h03
